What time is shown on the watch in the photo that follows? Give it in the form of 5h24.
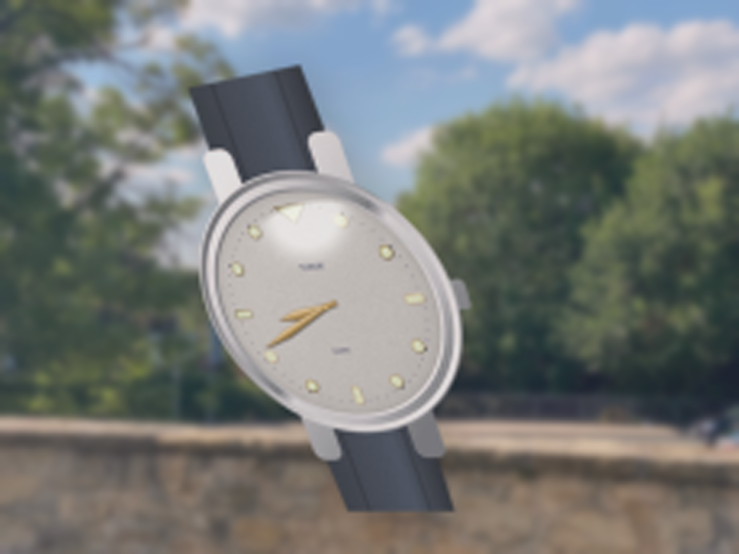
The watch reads 8h41
